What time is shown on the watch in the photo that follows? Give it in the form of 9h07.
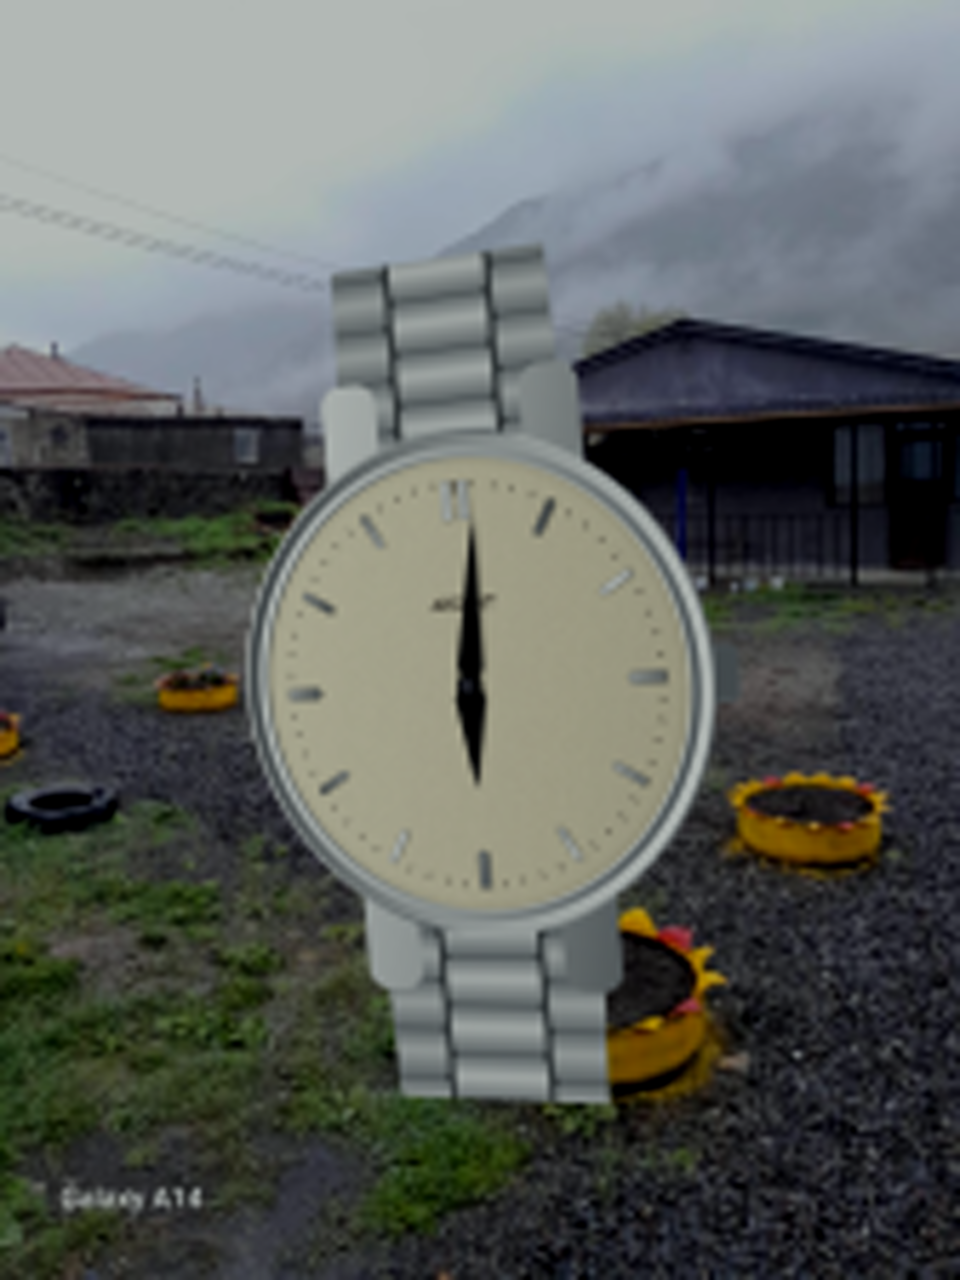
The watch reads 6h01
